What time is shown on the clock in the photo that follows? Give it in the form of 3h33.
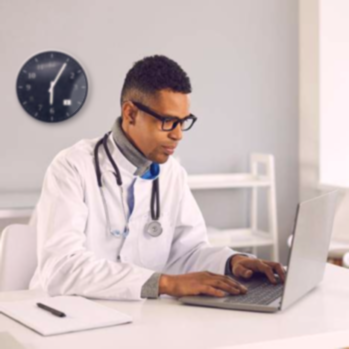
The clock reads 6h05
